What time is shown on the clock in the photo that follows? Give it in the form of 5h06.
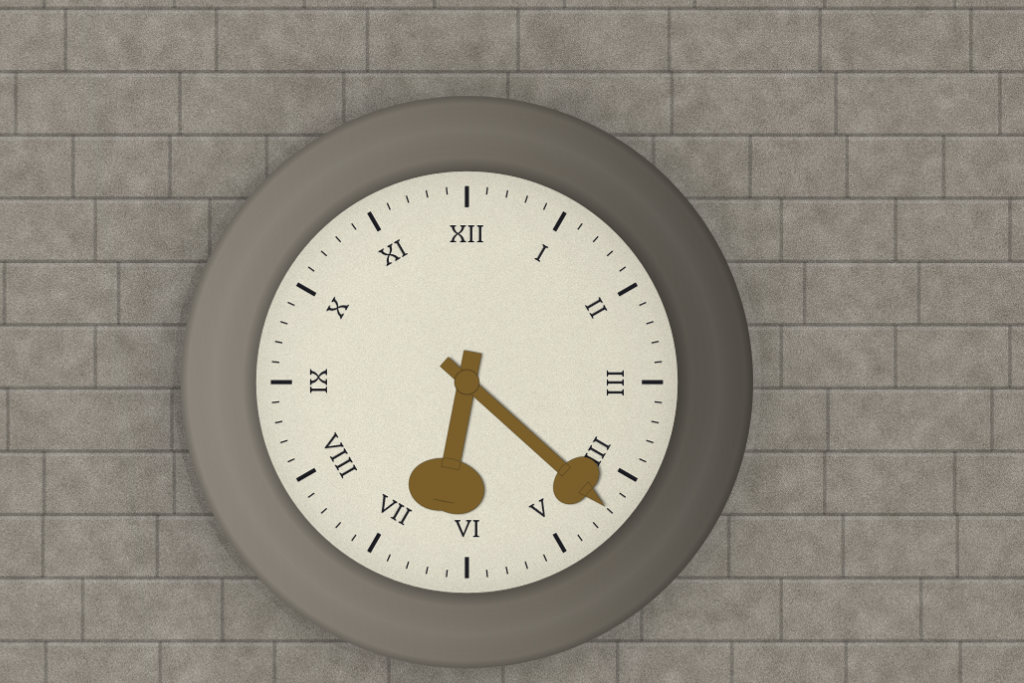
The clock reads 6h22
